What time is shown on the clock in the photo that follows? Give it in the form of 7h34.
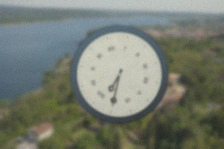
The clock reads 7h35
